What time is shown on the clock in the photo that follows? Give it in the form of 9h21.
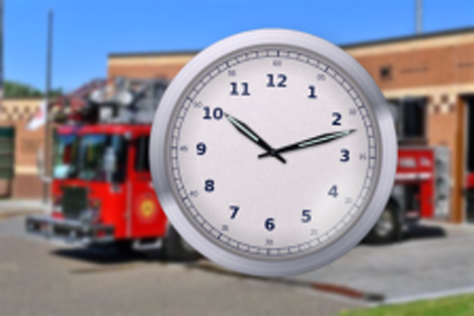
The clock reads 10h12
